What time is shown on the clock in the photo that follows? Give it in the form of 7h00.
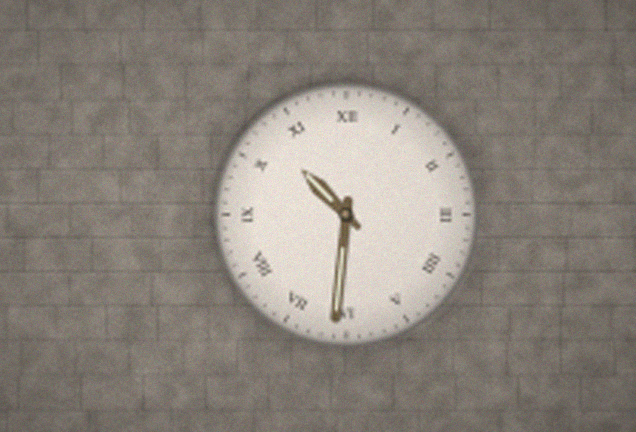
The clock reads 10h31
